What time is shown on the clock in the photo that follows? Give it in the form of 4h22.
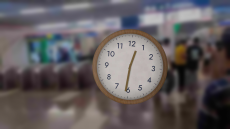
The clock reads 12h31
